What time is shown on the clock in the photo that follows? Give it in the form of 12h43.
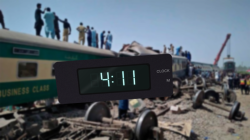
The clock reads 4h11
